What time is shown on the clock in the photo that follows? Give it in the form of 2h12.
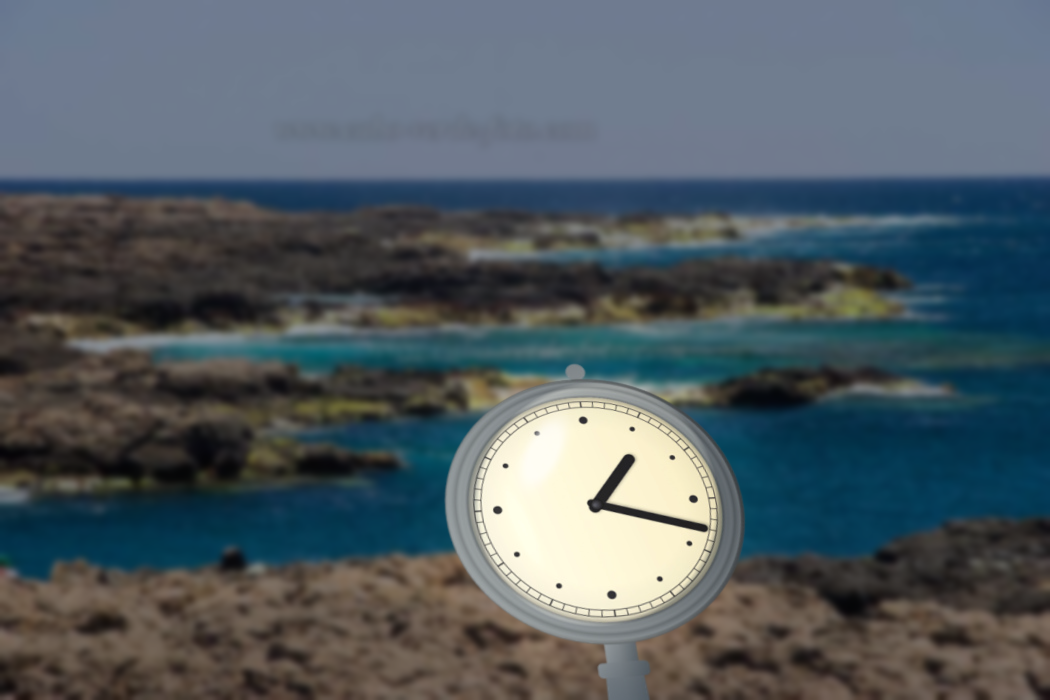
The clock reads 1h18
